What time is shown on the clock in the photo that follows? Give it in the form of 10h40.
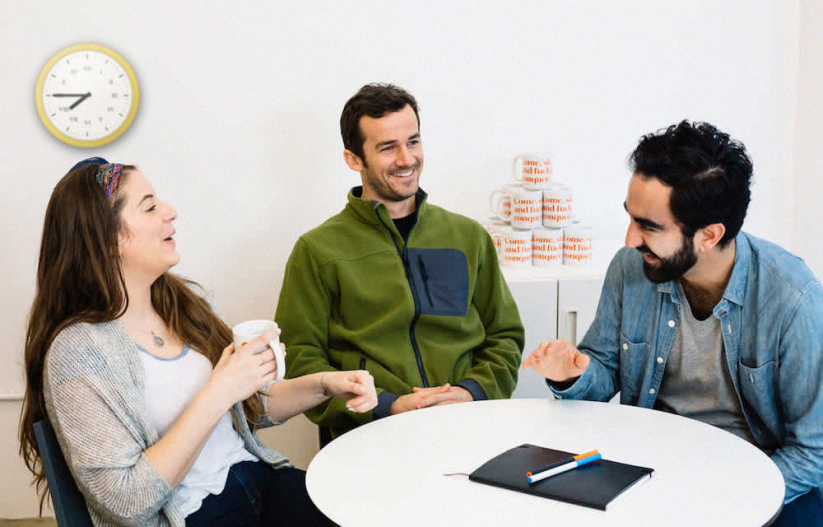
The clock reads 7h45
